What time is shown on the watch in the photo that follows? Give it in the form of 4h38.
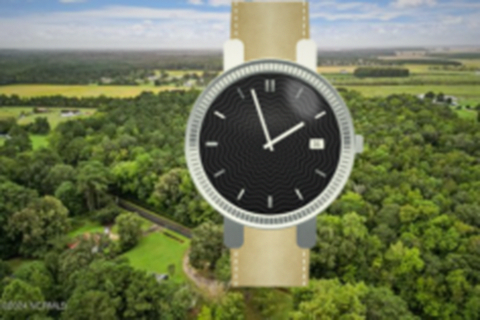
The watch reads 1h57
